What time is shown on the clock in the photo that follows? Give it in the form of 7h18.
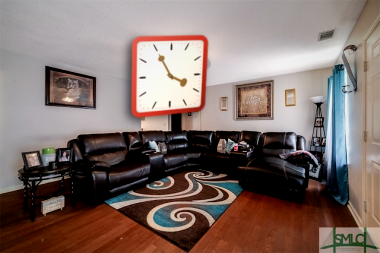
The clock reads 3h55
